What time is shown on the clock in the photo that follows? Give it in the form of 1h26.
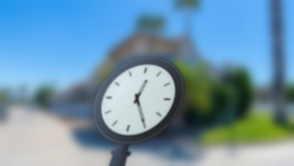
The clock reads 12h25
